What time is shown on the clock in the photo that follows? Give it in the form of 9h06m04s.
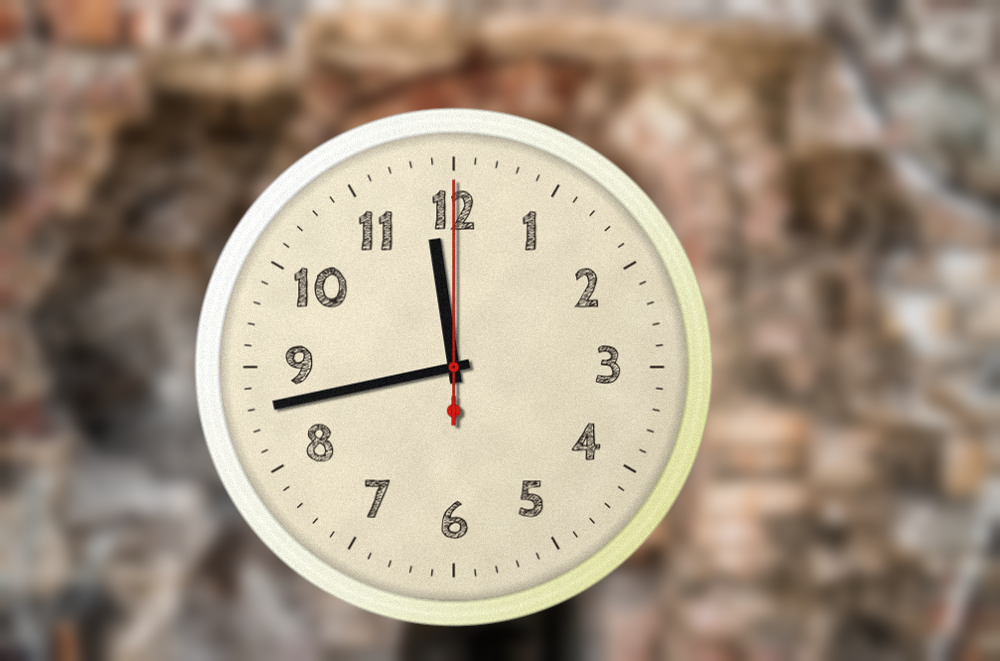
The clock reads 11h43m00s
